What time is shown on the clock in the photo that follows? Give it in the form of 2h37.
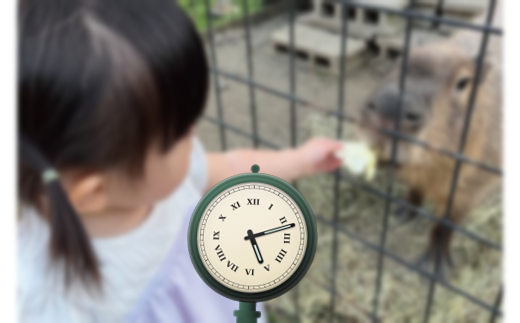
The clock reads 5h12
